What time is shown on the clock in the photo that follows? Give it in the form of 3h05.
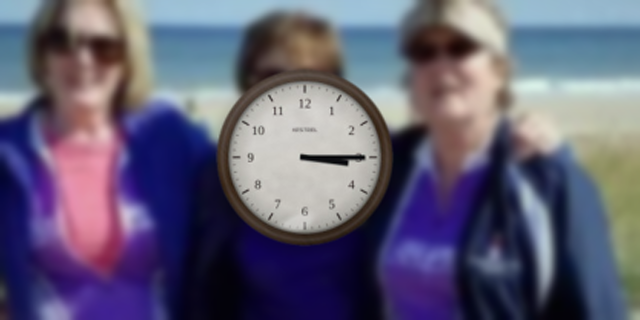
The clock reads 3h15
